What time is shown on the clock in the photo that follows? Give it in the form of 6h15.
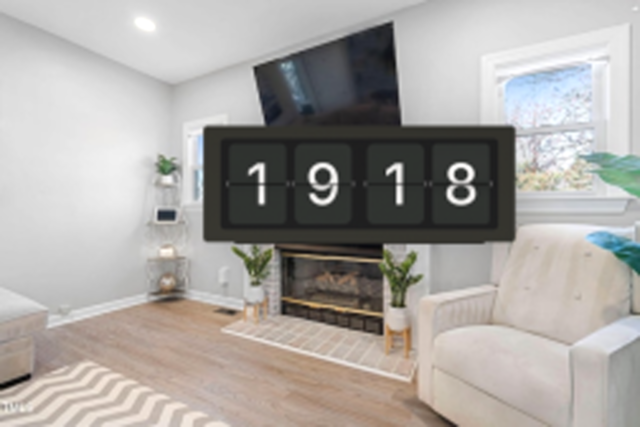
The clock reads 19h18
